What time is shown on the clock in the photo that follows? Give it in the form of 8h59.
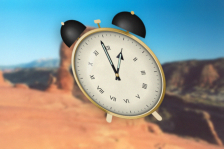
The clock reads 12h59
